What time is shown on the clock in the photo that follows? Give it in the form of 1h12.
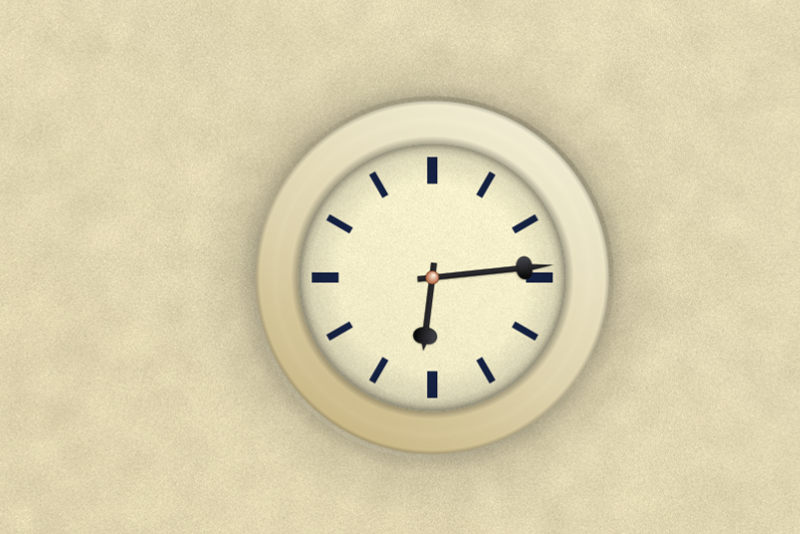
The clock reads 6h14
